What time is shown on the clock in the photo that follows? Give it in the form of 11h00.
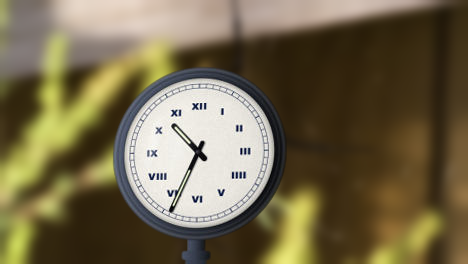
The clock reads 10h34
